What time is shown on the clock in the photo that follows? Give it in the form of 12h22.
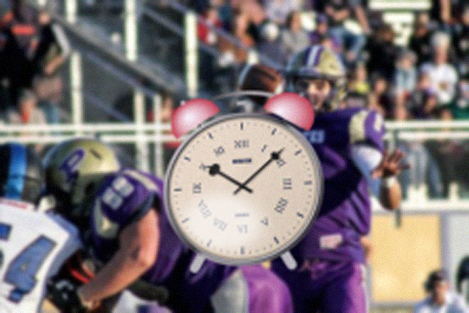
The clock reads 10h08
